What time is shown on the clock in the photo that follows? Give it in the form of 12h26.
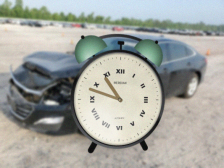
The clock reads 10h48
